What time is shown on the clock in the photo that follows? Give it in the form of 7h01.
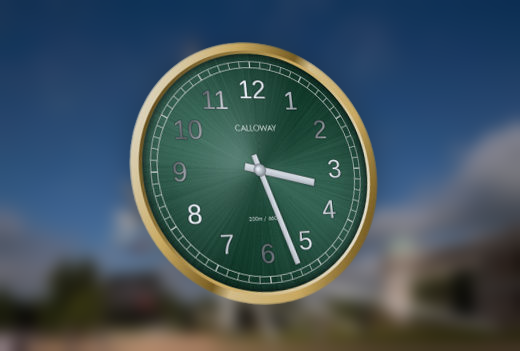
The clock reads 3h27
